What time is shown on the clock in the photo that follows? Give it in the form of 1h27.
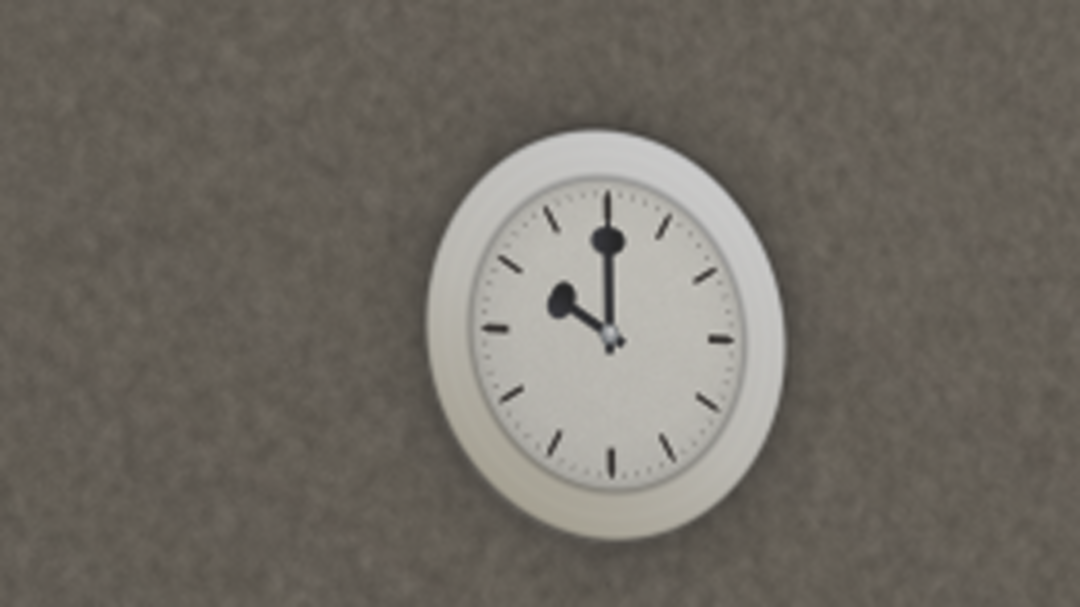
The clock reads 10h00
